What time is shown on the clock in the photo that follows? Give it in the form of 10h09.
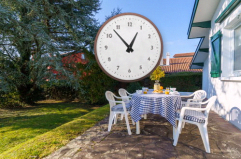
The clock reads 12h53
